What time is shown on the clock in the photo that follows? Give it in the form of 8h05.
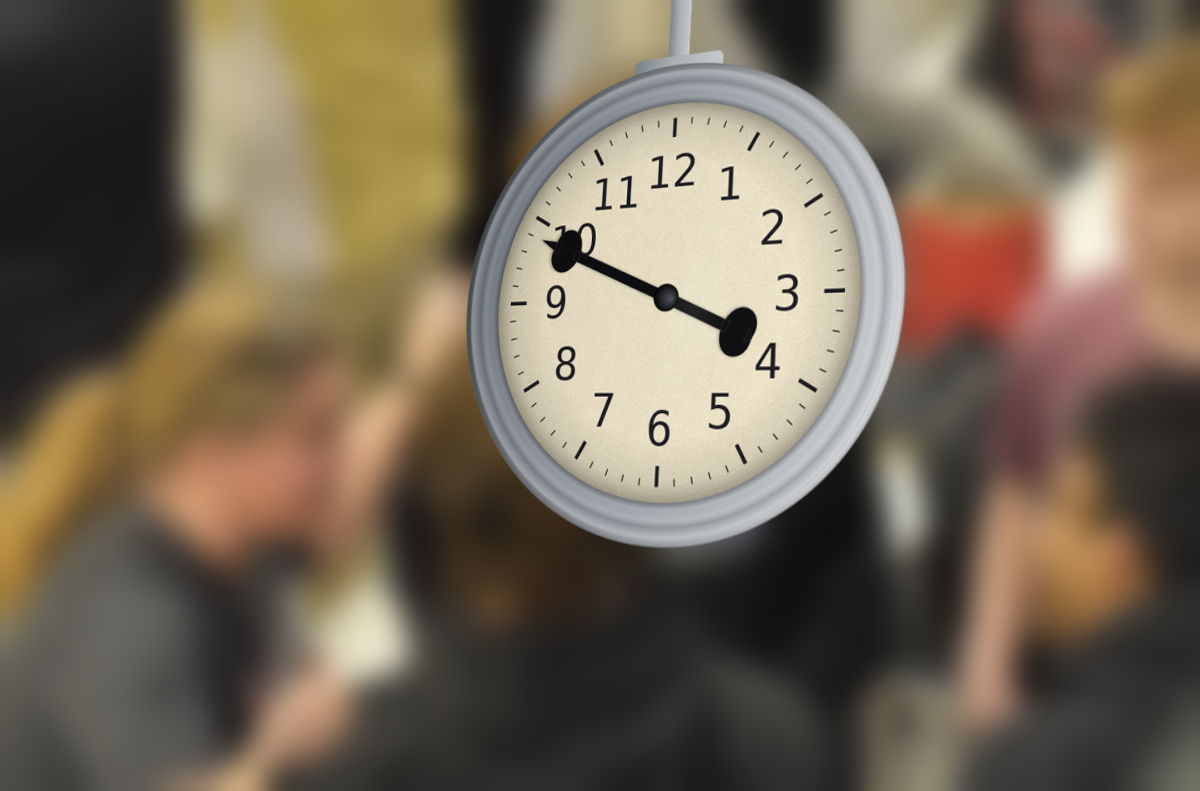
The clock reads 3h49
